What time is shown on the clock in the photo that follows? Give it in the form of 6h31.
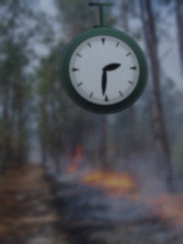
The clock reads 2h31
